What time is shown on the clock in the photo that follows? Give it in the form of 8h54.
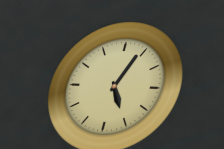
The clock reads 5h04
